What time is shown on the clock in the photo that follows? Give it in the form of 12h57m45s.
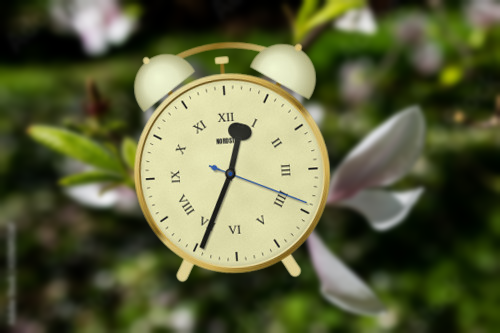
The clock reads 12h34m19s
